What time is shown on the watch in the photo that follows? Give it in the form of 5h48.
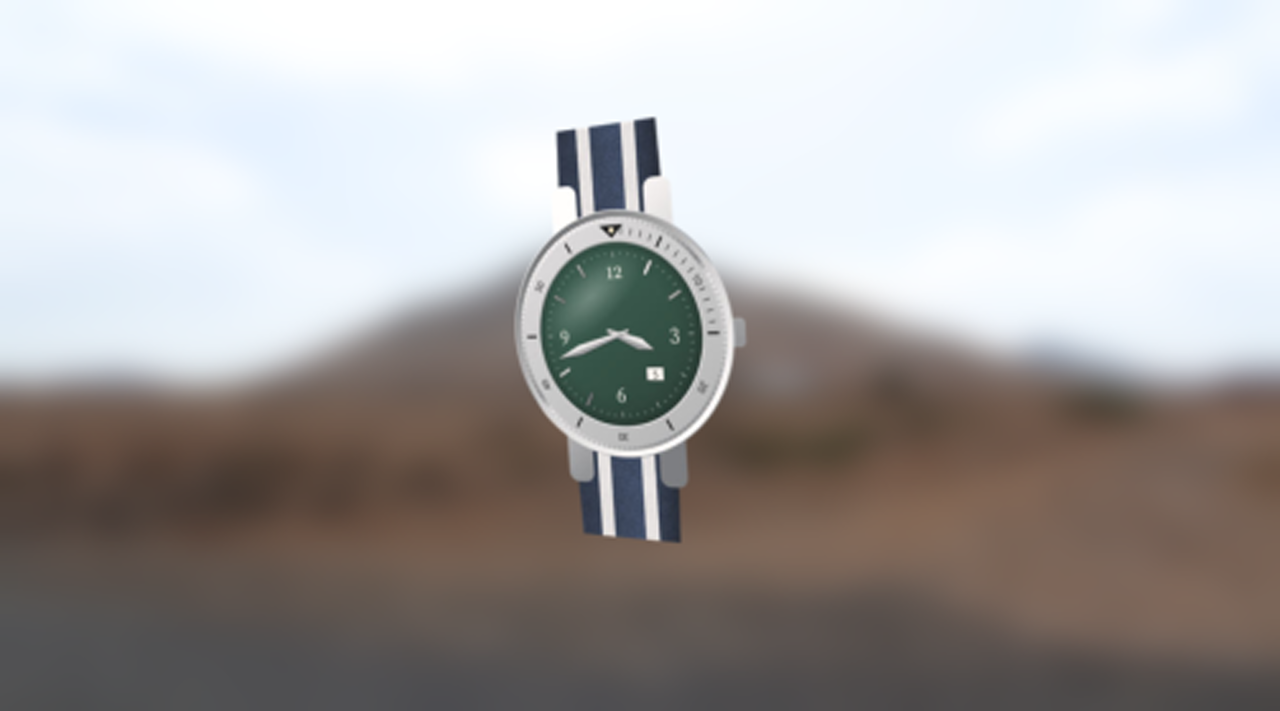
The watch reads 3h42
